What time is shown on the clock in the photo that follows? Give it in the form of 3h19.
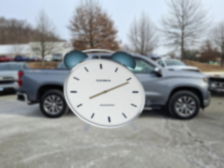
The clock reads 8h11
